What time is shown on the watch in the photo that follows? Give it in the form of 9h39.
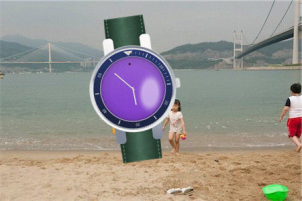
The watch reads 5h53
